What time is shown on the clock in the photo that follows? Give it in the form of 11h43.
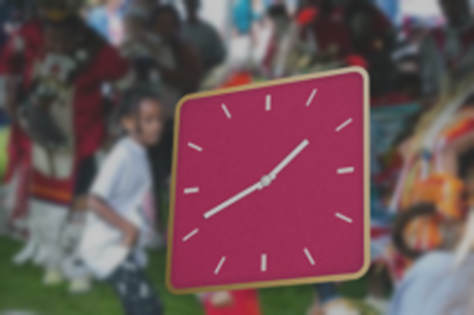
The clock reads 1h41
